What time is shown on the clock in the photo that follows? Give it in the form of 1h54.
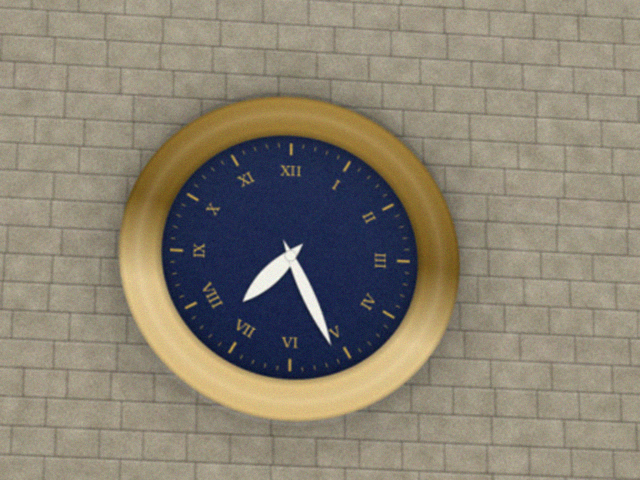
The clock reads 7h26
